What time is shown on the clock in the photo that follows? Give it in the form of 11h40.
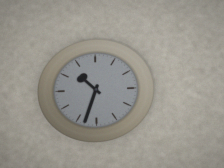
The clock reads 10h33
